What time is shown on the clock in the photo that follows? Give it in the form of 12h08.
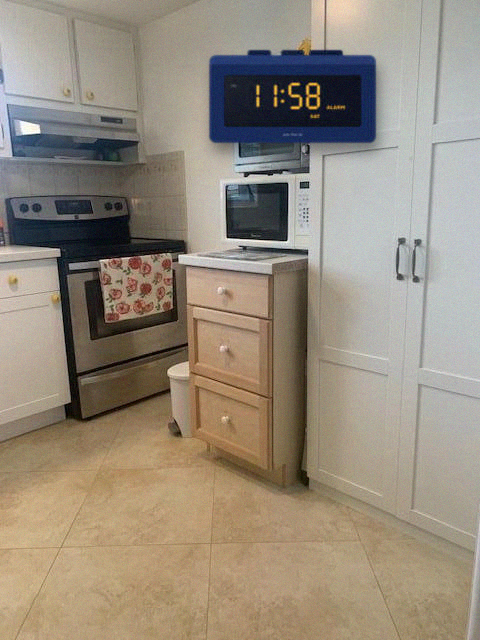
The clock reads 11h58
